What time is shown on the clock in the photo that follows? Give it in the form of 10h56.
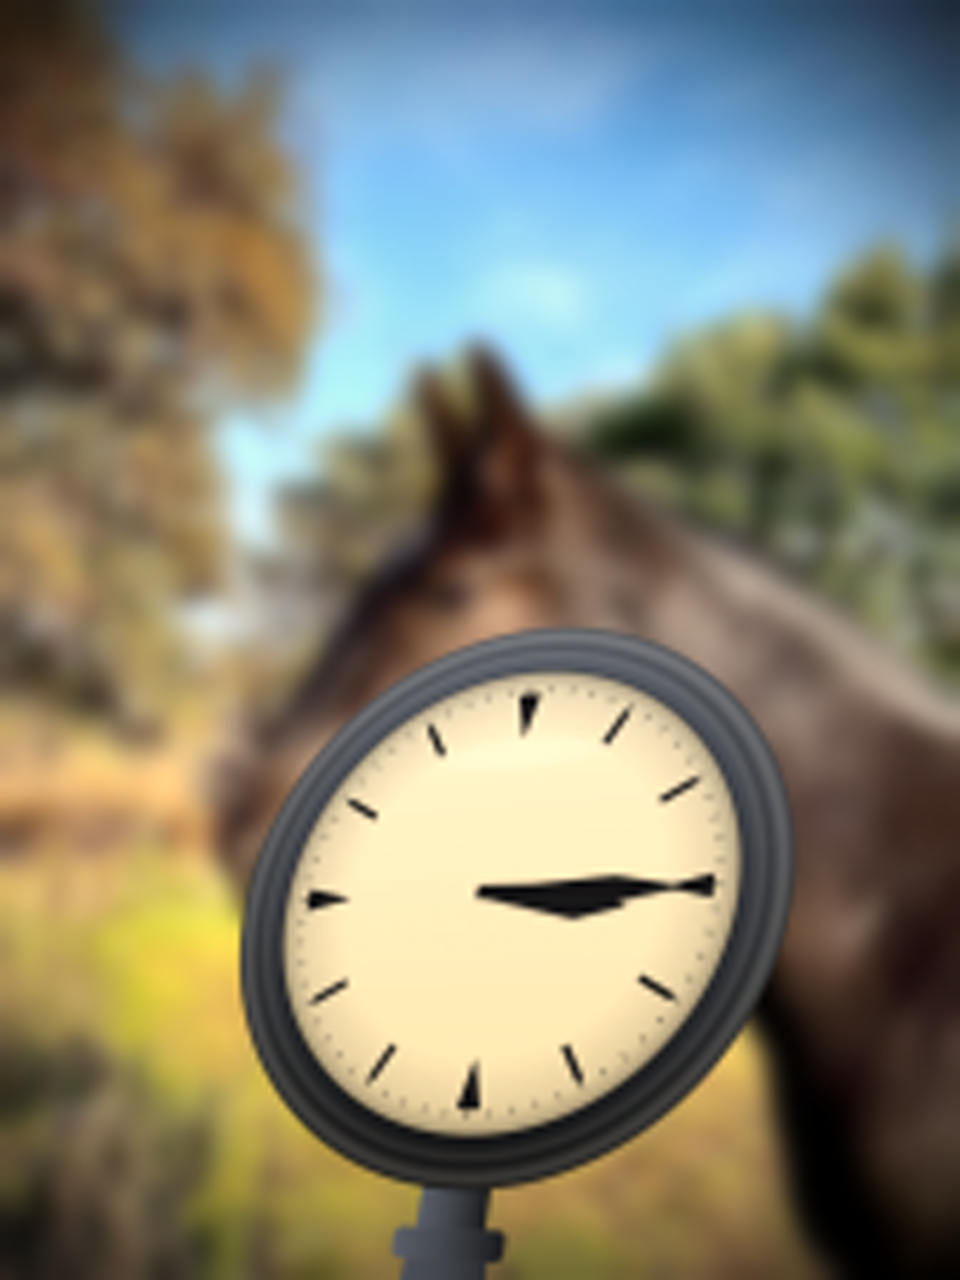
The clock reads 3h15
